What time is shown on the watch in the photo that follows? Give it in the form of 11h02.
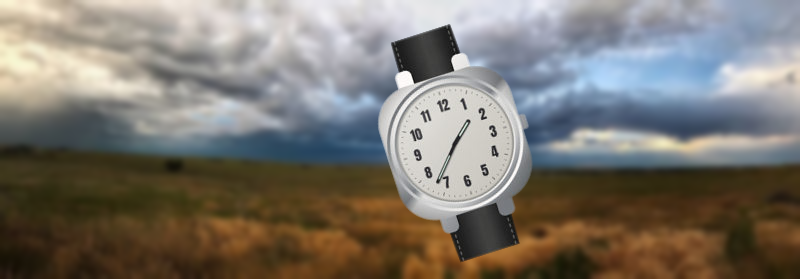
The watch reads 1h37
